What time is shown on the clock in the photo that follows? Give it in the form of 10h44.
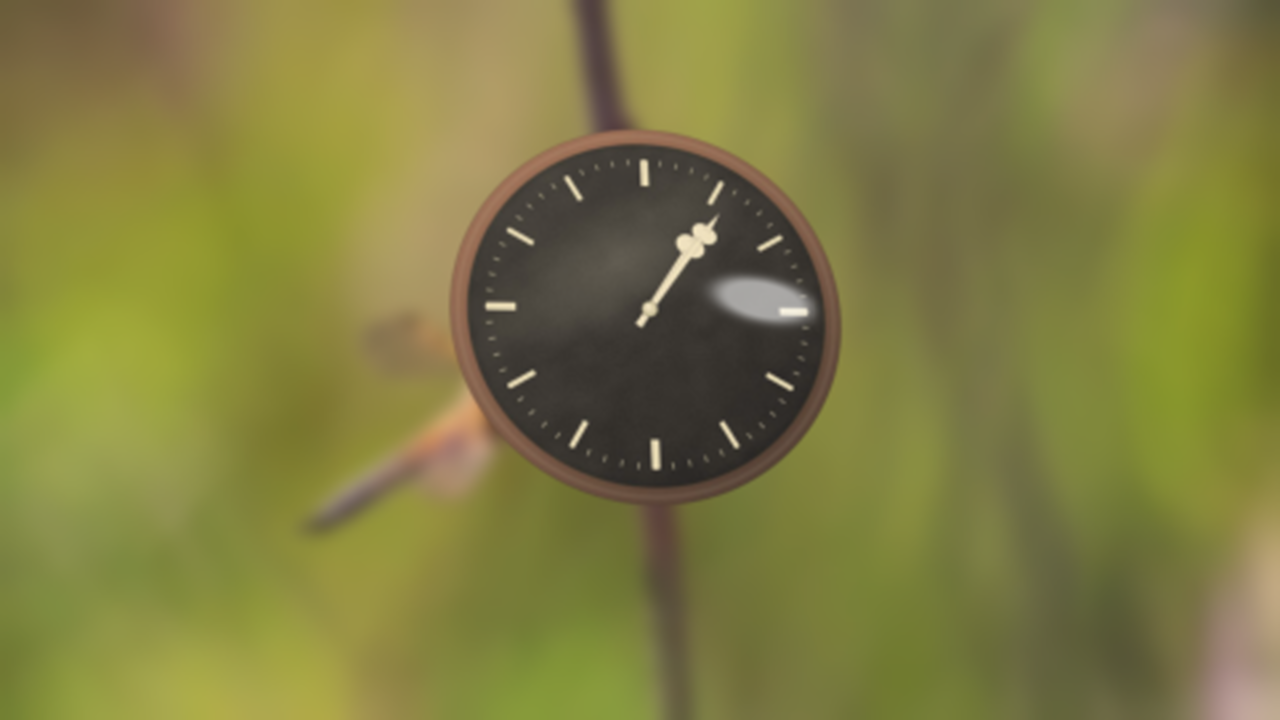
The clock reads 1h06
